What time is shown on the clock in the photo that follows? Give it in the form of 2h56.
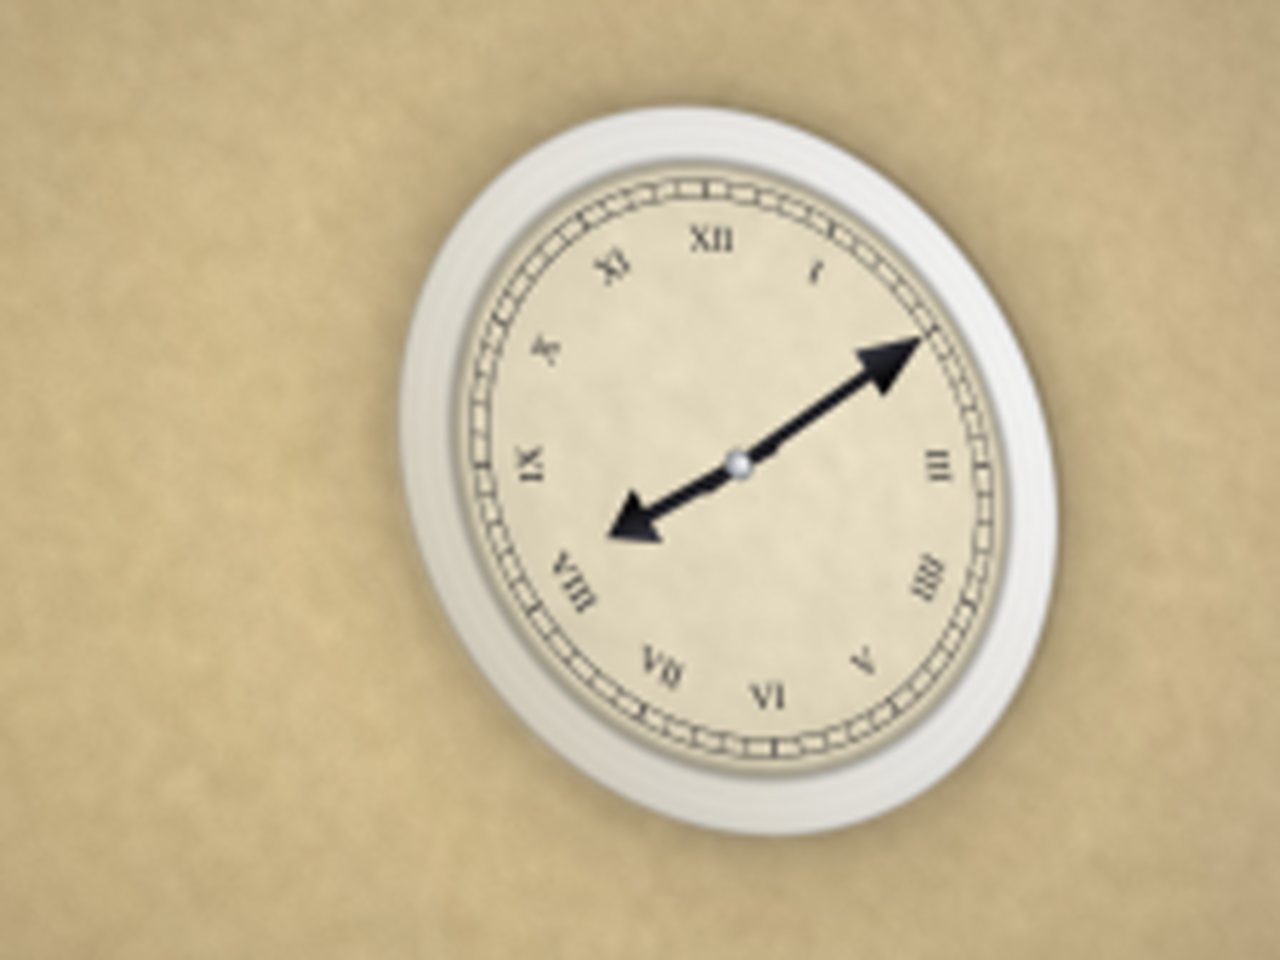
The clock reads 8h10
